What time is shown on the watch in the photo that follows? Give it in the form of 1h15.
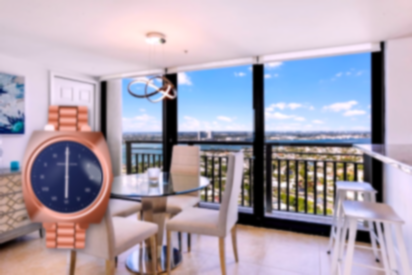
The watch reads 6h00
